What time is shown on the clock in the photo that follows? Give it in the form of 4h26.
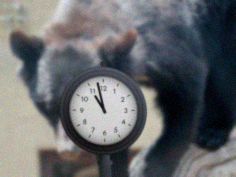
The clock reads 10h58
